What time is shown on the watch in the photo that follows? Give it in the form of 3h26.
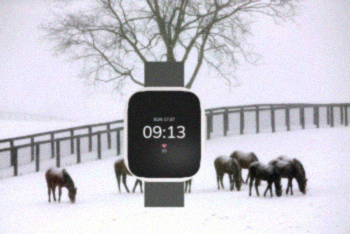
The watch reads 9h13
